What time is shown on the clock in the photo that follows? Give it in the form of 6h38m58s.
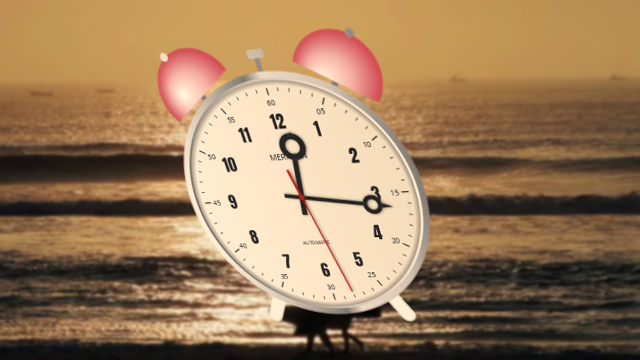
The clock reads 12h16m28s
